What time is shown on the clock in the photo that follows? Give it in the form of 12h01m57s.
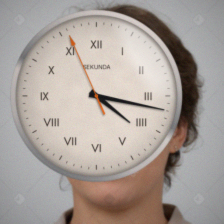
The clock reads 4h16m56s
